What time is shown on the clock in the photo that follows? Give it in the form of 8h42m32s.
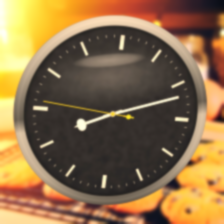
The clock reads 8h11m46s
